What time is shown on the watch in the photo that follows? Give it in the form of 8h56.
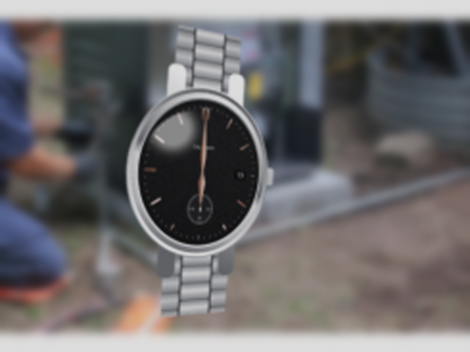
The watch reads 6h00
